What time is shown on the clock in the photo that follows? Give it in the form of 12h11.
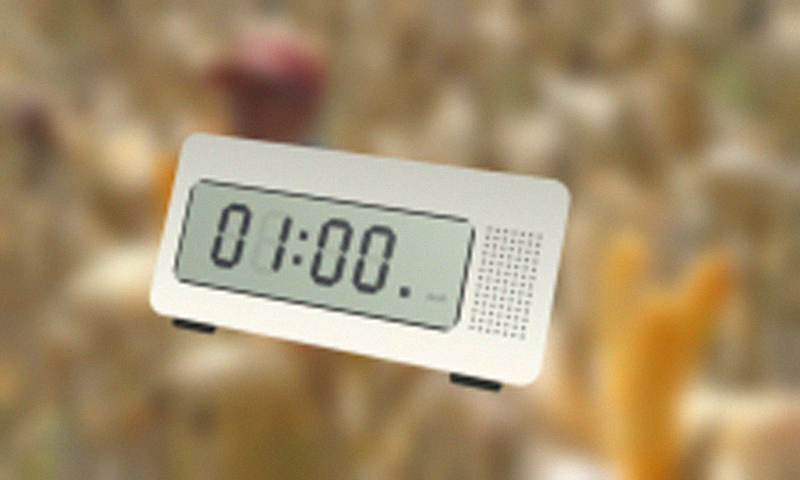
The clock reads 1h00
